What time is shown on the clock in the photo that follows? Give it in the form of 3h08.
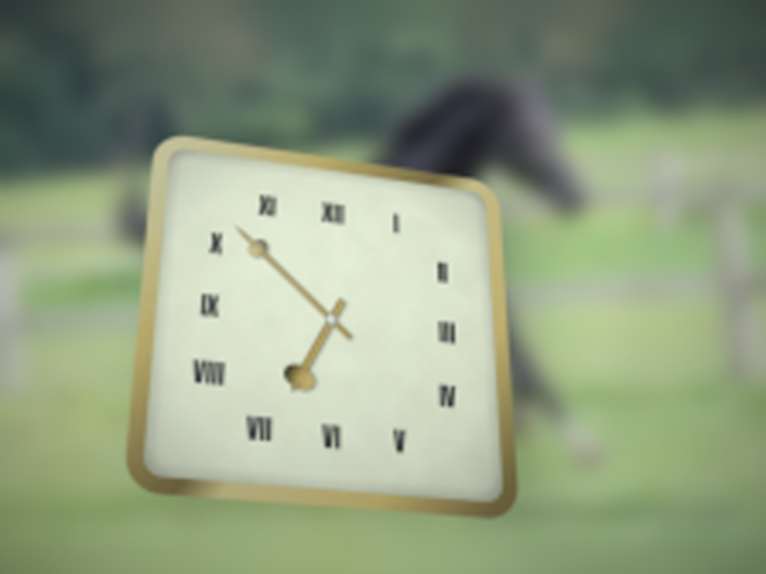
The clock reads 6h52
